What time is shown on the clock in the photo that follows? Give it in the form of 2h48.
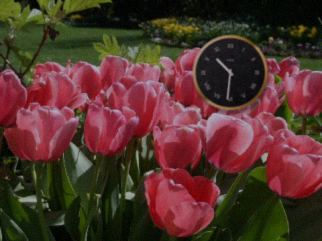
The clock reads 10h31
